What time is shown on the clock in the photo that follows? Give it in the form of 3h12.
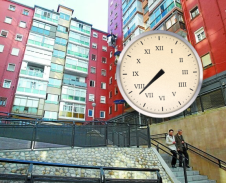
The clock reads 7h38
